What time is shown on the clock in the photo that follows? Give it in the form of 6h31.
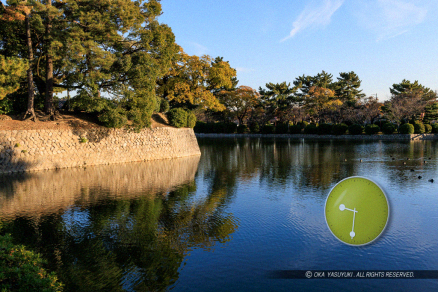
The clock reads 9h31
